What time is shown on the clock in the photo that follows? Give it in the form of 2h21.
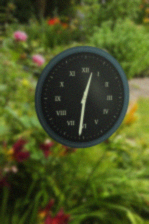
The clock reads 12h31
